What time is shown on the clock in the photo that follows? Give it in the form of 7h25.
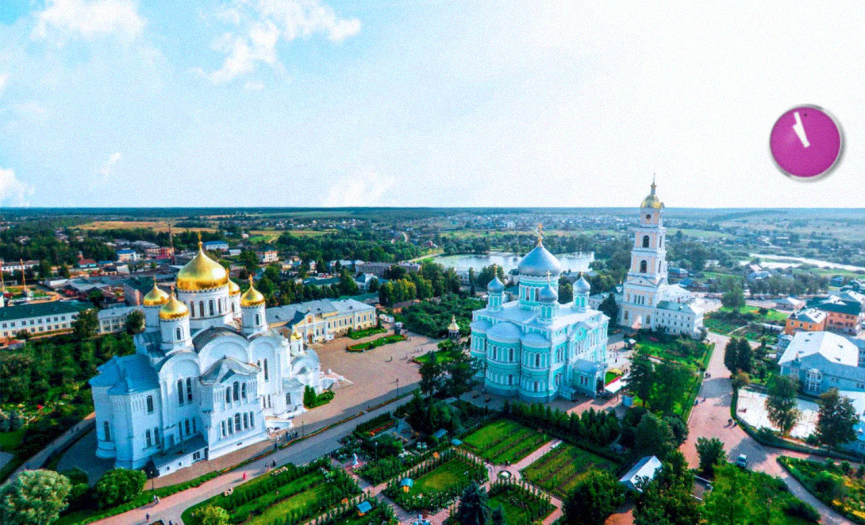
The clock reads 10h57
